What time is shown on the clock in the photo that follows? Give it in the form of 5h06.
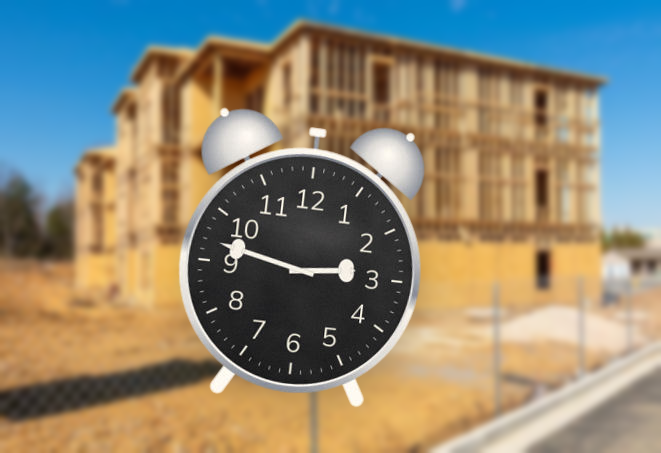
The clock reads 2h47
